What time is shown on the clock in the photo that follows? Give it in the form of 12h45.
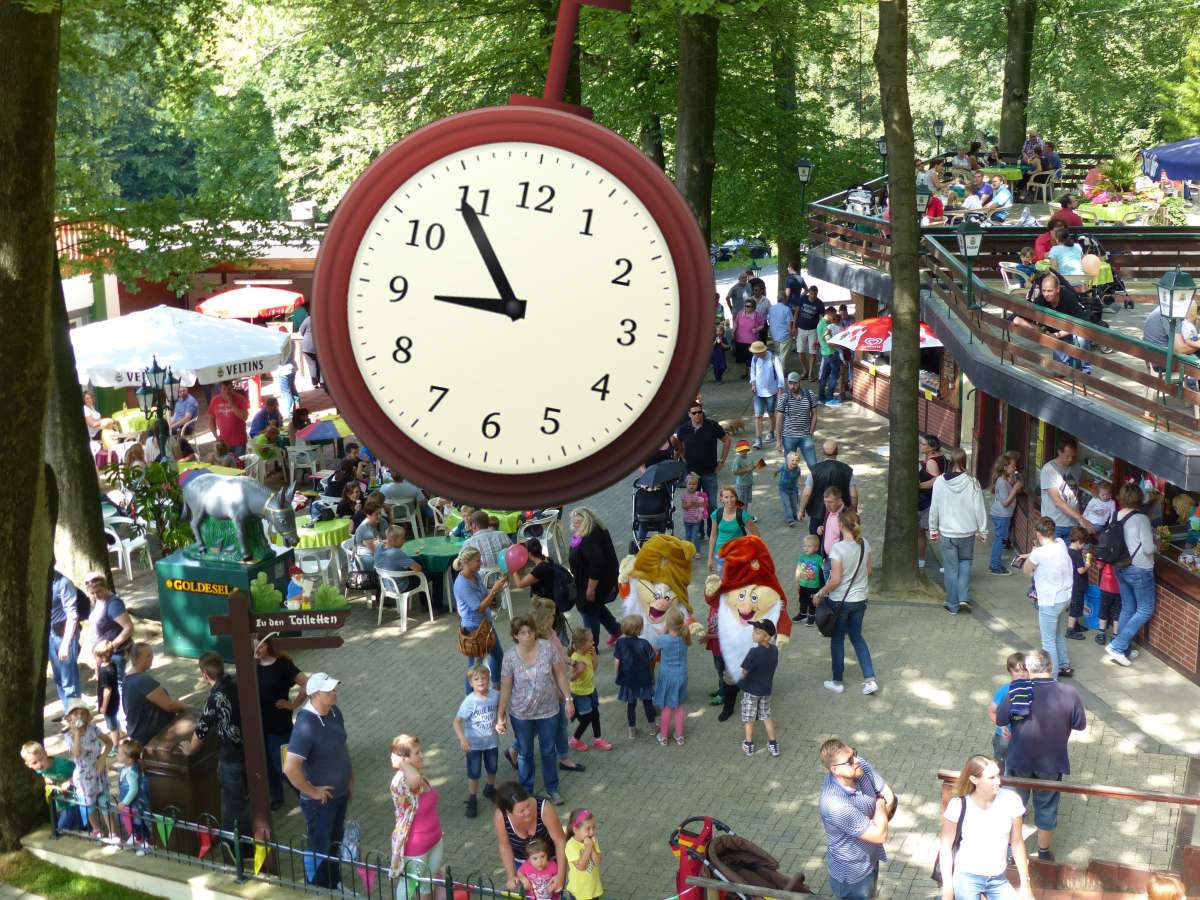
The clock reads 8h54
